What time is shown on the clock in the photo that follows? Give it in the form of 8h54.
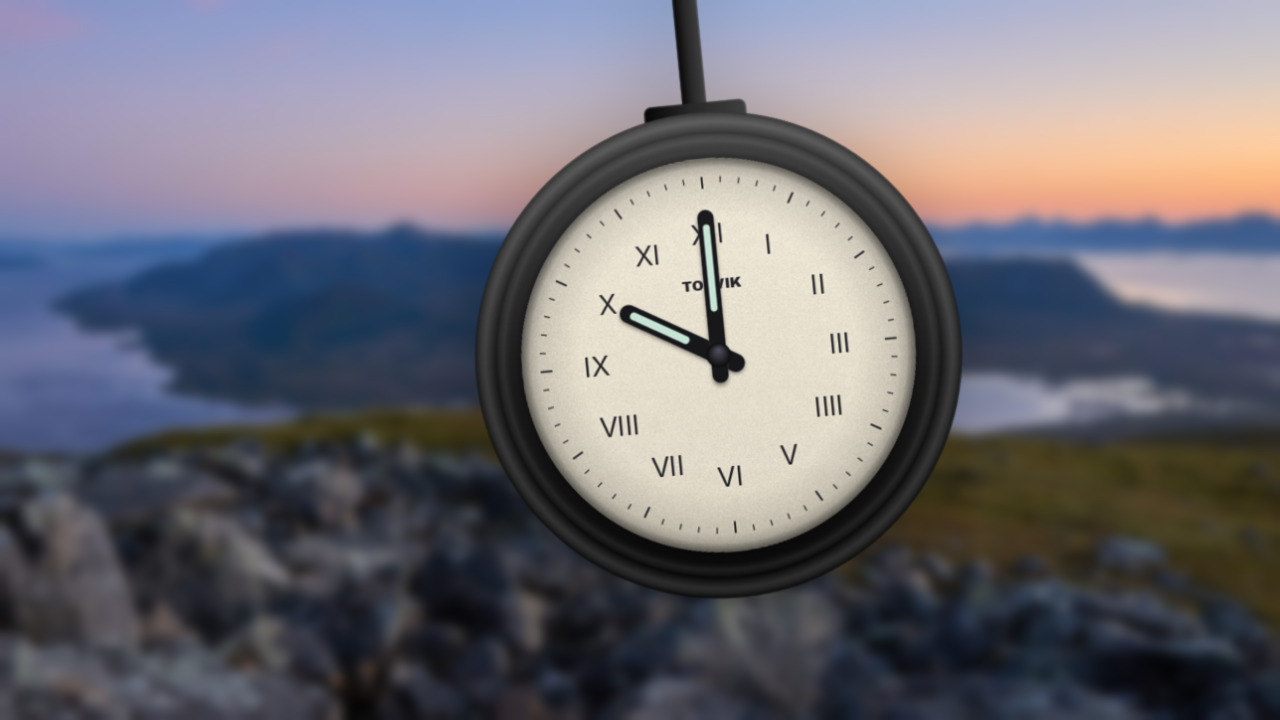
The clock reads 10h00
